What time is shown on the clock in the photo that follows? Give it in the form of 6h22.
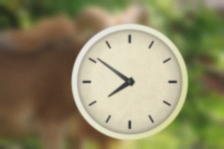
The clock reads 7h51
